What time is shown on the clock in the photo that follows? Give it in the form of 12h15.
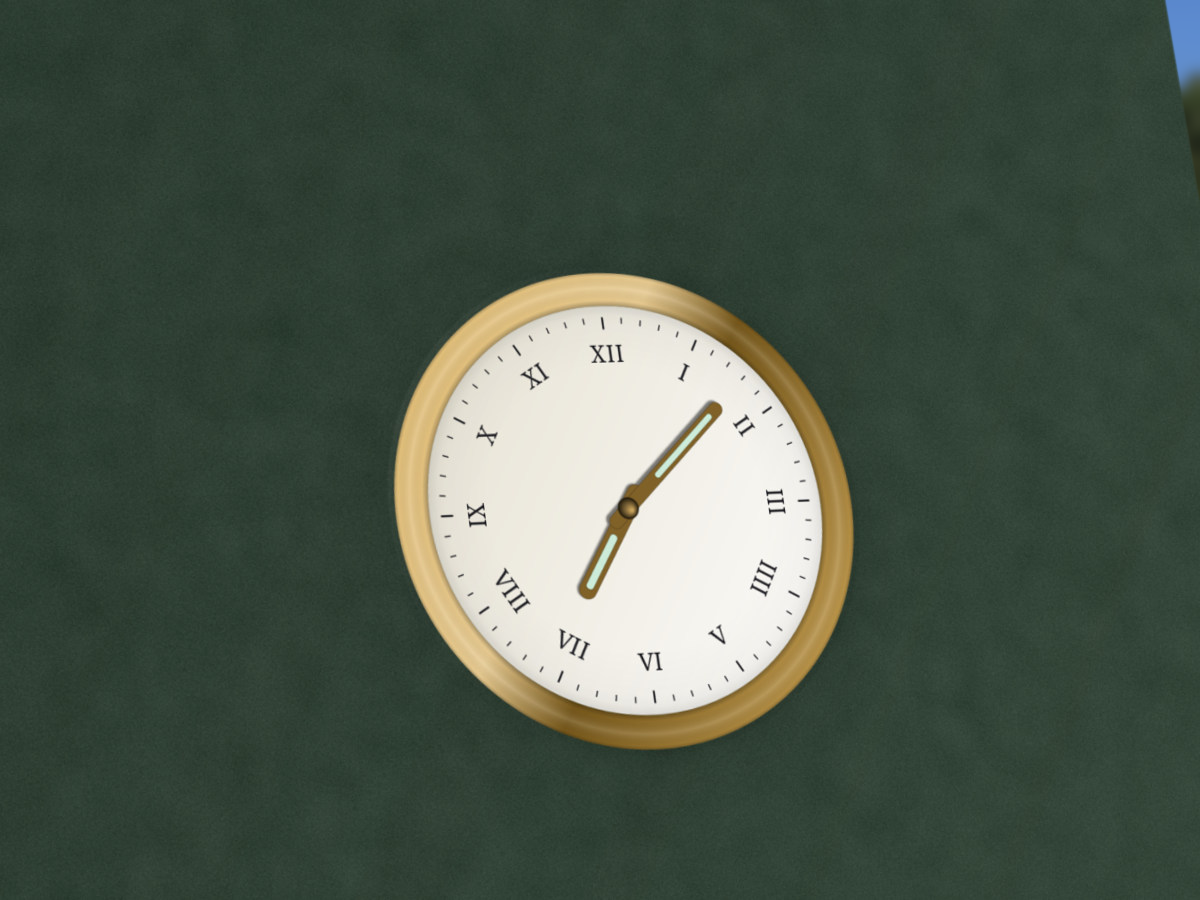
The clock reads 7h08
